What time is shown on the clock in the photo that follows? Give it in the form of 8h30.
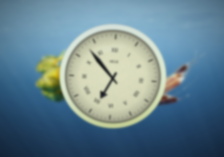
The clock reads 6h53
